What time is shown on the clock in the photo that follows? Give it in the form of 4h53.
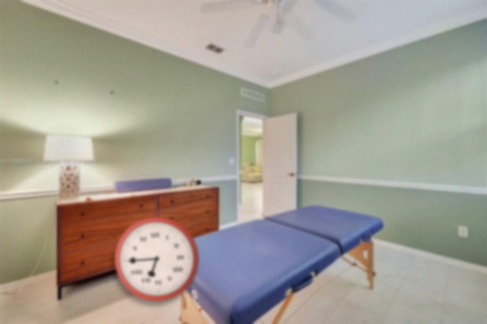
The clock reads 6h45
